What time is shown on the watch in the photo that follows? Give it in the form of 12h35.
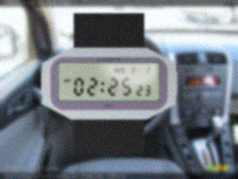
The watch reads 2h25
